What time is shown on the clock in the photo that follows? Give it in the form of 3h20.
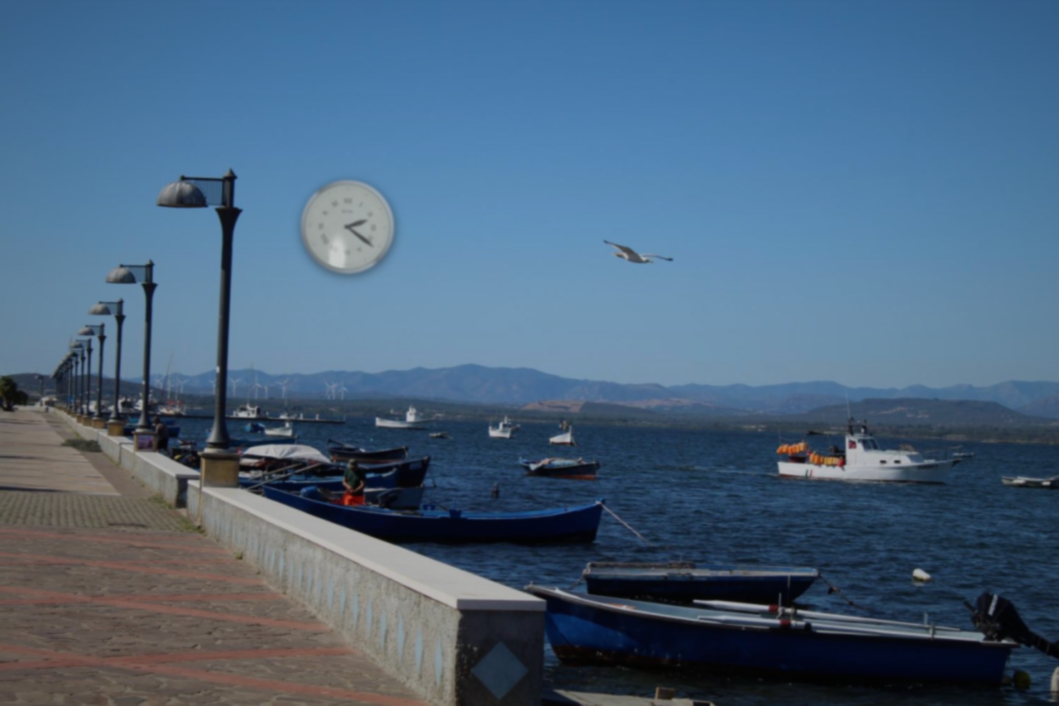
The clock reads 2h21
